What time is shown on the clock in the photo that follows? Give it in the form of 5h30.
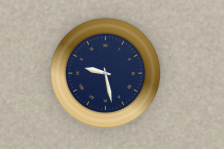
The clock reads 9h28
